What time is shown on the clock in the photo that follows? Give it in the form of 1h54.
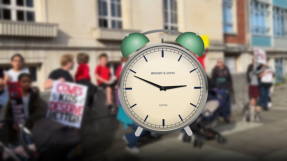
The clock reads 2h49
